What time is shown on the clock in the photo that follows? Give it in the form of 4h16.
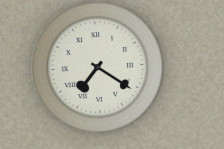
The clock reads 7h21
